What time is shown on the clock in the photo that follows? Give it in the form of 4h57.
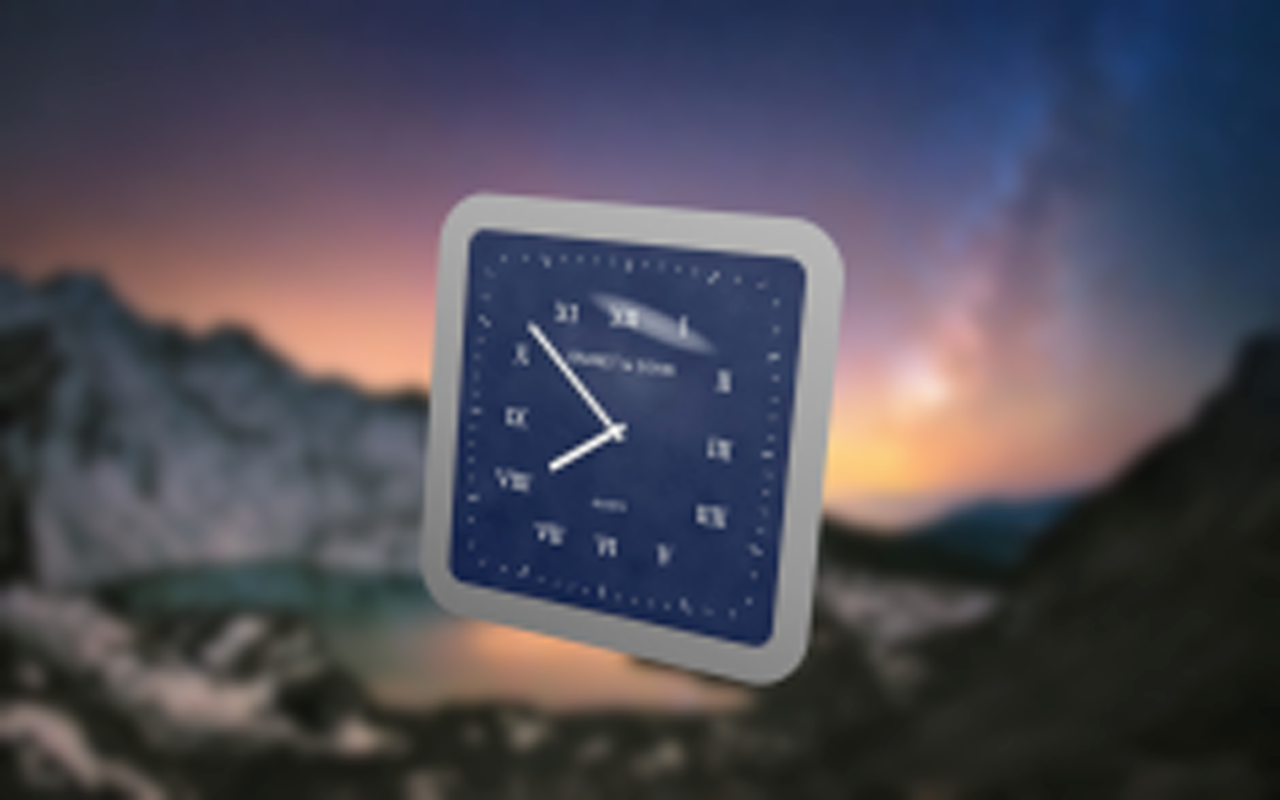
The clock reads 7h52
